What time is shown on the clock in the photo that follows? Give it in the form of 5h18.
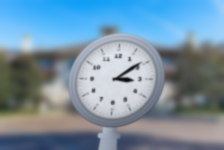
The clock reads 3h09
